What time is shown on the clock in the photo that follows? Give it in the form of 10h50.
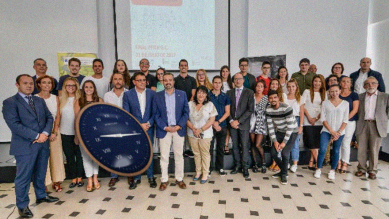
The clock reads 9h16
